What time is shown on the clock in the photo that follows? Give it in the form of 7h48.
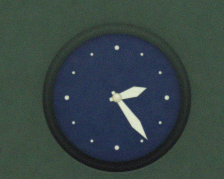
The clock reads 2h24
